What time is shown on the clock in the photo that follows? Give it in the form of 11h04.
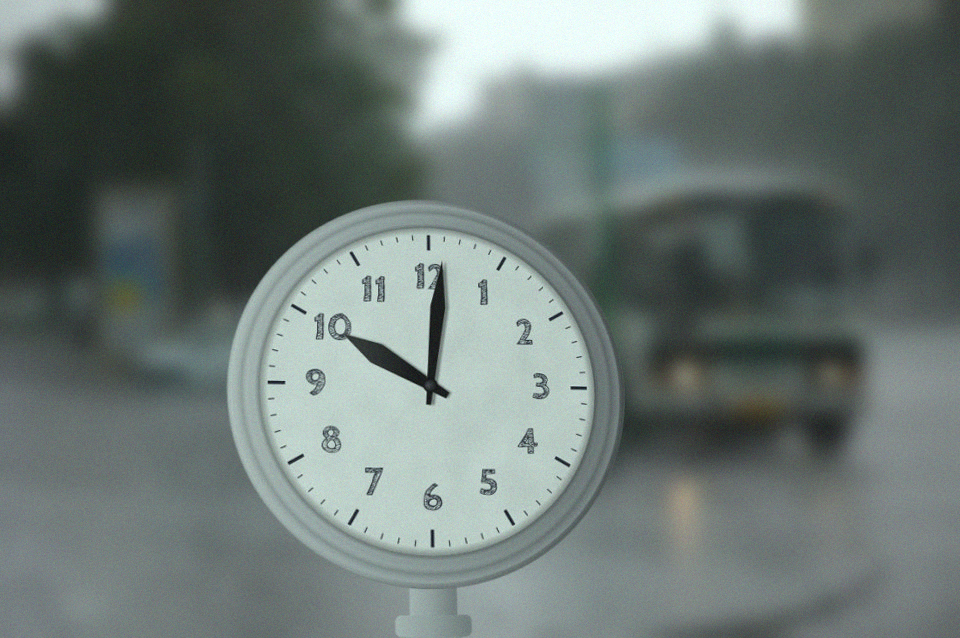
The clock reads 10h01
